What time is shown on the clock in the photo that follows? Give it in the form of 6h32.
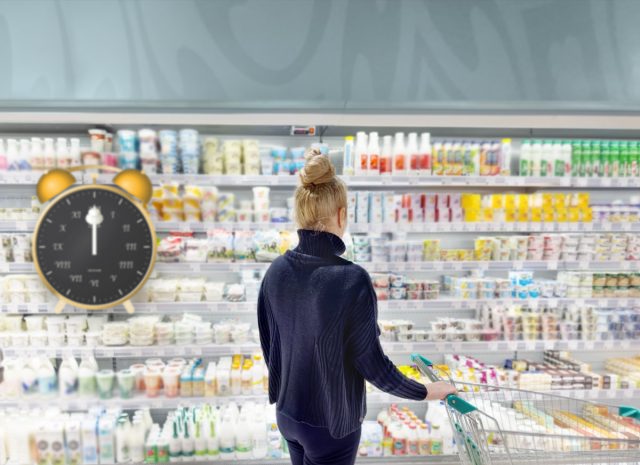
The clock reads 12h00
